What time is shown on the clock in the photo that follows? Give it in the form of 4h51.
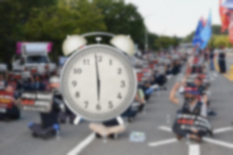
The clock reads 5h59
